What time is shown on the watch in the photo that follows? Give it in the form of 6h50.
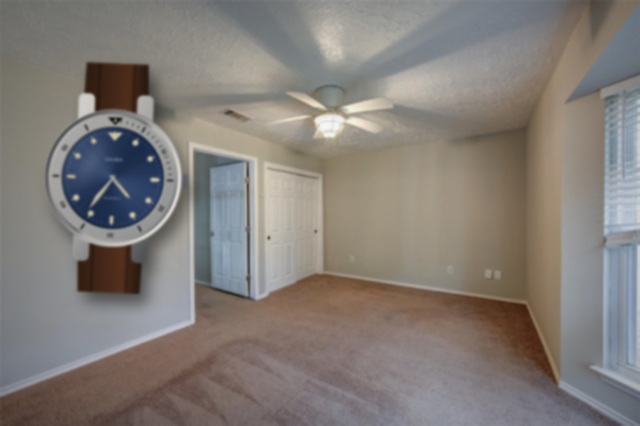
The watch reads 4h36
